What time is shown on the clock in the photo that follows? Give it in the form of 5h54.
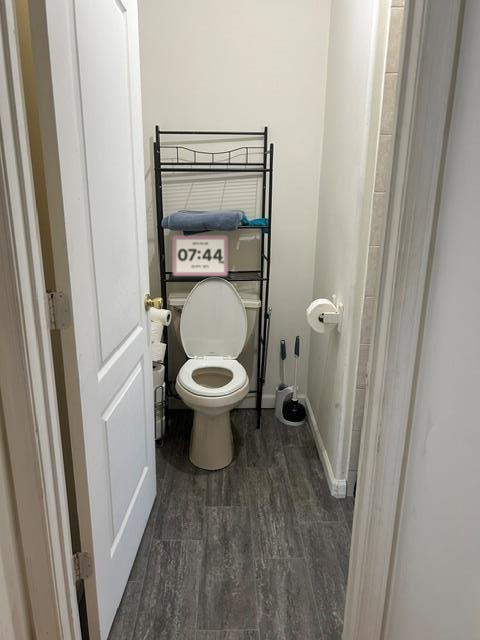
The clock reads 7h44
